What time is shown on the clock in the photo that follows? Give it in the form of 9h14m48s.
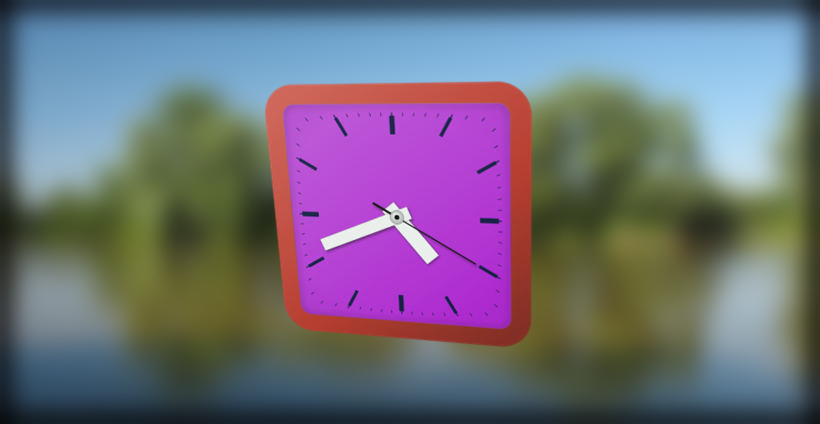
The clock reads 4h41m20s
